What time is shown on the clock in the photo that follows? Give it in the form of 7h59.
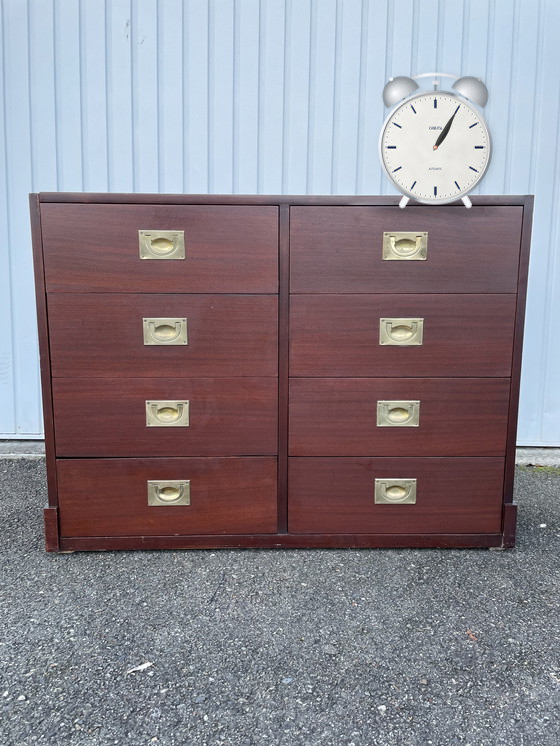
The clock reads 1h05
